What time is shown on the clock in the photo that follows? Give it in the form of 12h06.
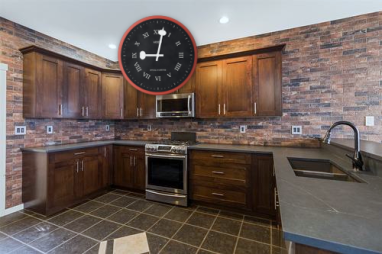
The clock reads 9h02
